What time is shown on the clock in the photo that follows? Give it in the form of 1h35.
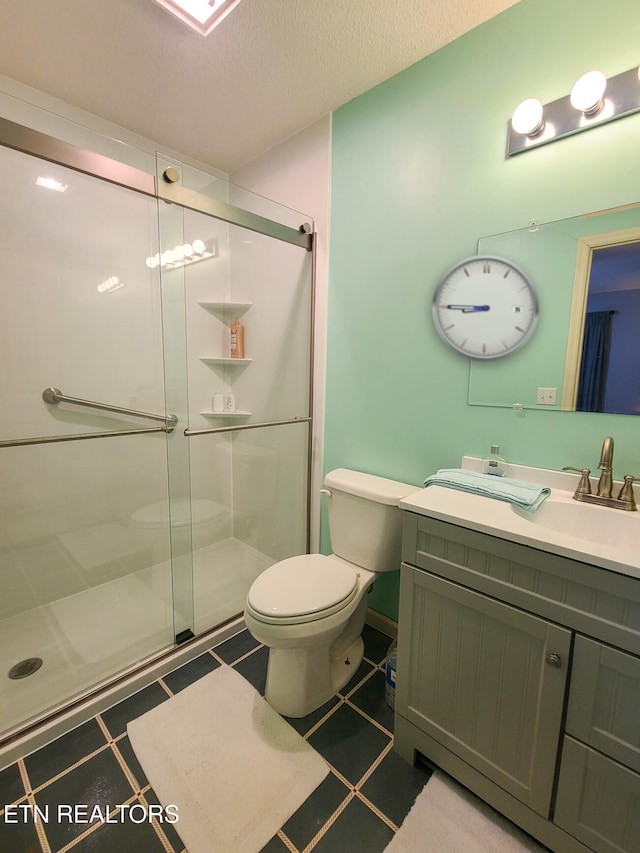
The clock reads 8h45
